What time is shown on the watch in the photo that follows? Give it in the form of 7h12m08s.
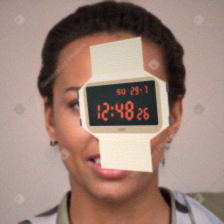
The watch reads 12h48m26s
